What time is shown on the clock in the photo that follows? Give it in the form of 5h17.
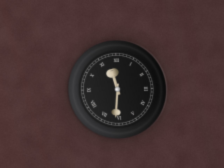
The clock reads 11h31
